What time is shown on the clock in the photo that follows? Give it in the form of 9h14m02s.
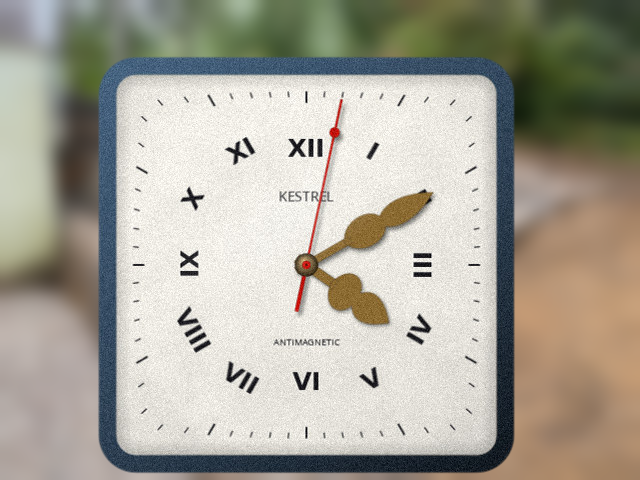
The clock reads 4h10m02s
